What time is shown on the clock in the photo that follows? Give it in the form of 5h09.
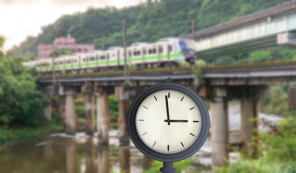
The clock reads 2h59
